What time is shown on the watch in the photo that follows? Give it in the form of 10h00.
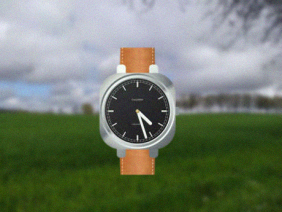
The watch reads 4h27
